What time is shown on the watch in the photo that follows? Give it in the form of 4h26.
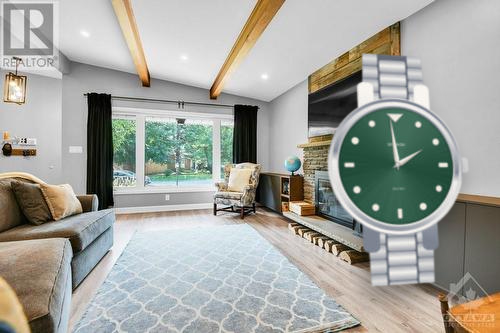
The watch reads 1h59
